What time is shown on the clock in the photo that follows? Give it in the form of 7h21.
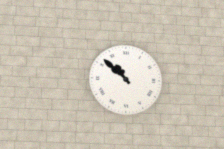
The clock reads 10h52
